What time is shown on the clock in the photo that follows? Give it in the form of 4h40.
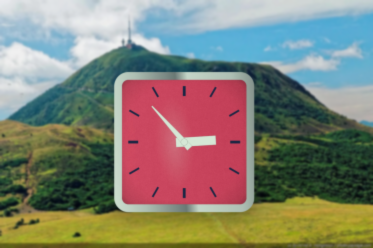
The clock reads 2h53
